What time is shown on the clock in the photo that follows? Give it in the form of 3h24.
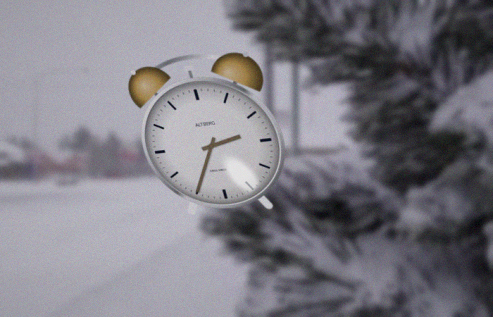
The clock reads 2h35
